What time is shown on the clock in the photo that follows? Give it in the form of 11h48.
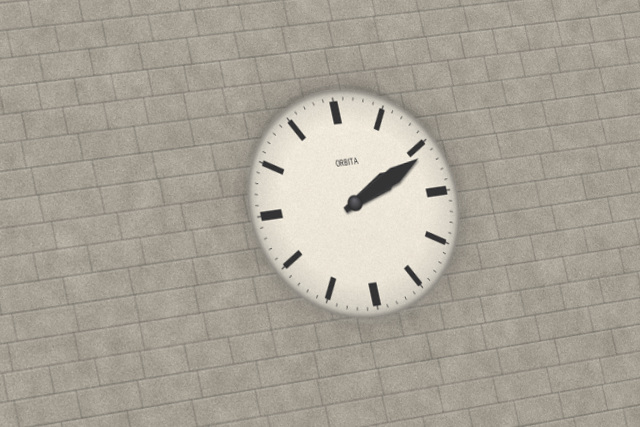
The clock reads 2h11
